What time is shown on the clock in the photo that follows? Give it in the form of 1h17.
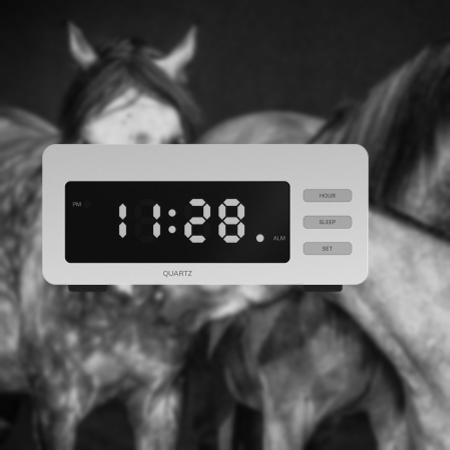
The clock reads 11h28
